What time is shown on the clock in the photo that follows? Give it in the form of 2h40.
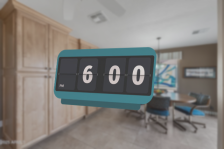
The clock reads 6h00
